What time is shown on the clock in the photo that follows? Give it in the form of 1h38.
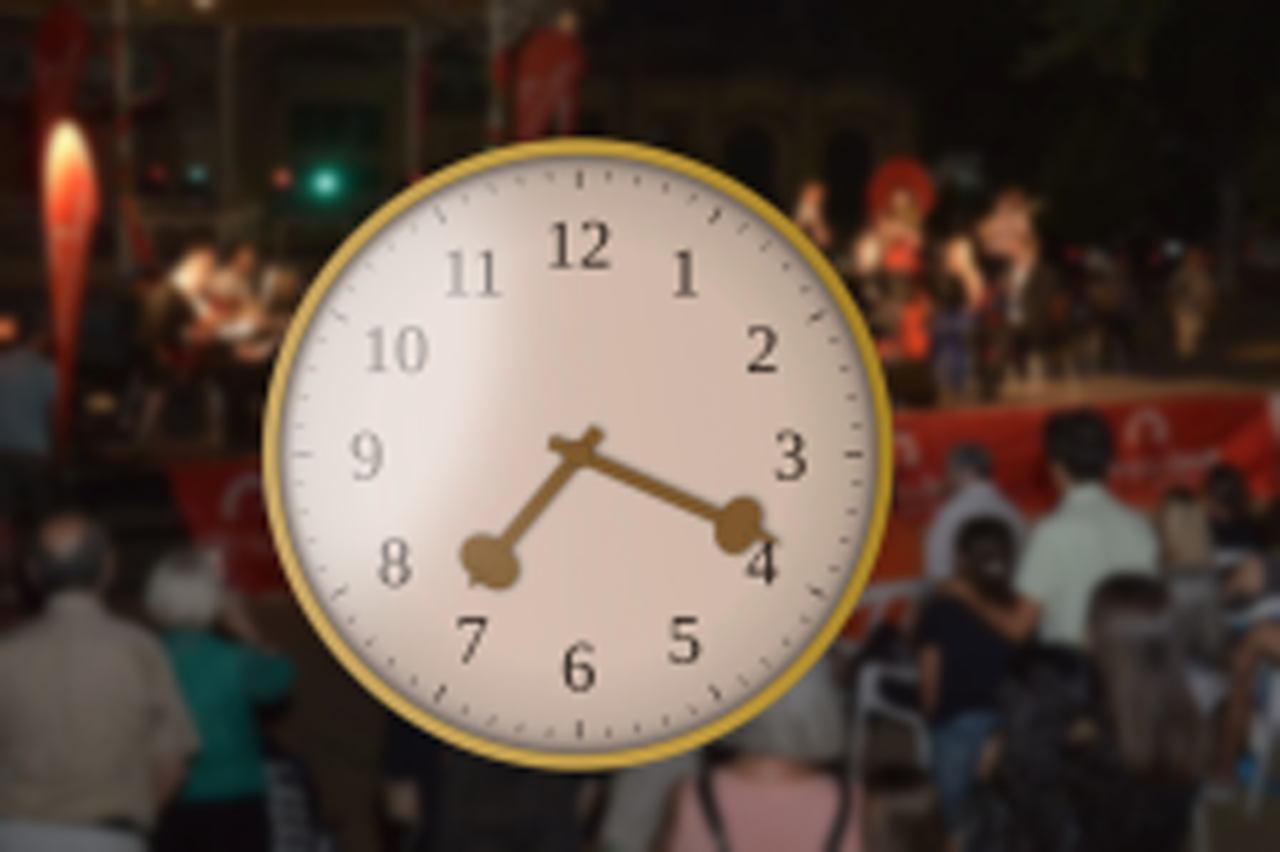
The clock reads 7h19
